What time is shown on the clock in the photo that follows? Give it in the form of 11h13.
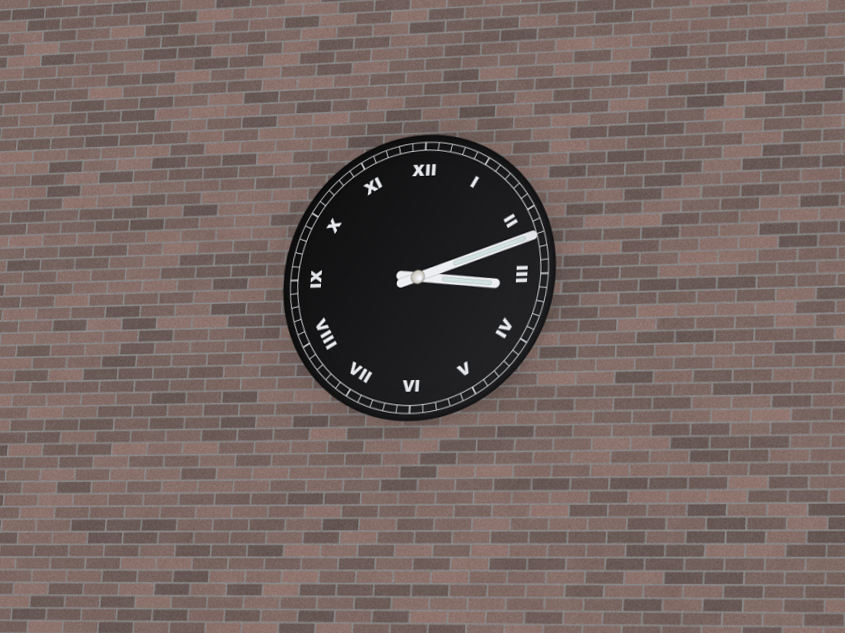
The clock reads 3h12
